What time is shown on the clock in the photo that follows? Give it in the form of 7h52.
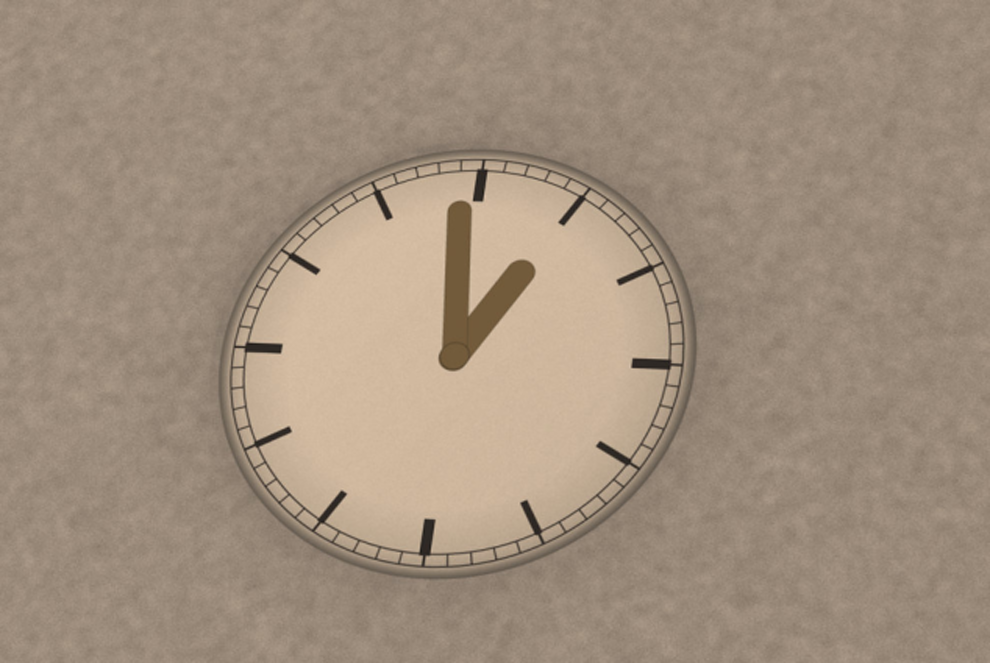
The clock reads 12h59
